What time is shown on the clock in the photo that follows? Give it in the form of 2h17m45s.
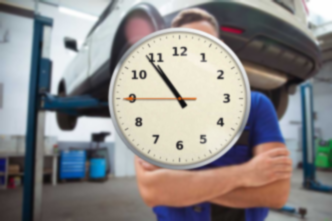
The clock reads 10h53m45s
